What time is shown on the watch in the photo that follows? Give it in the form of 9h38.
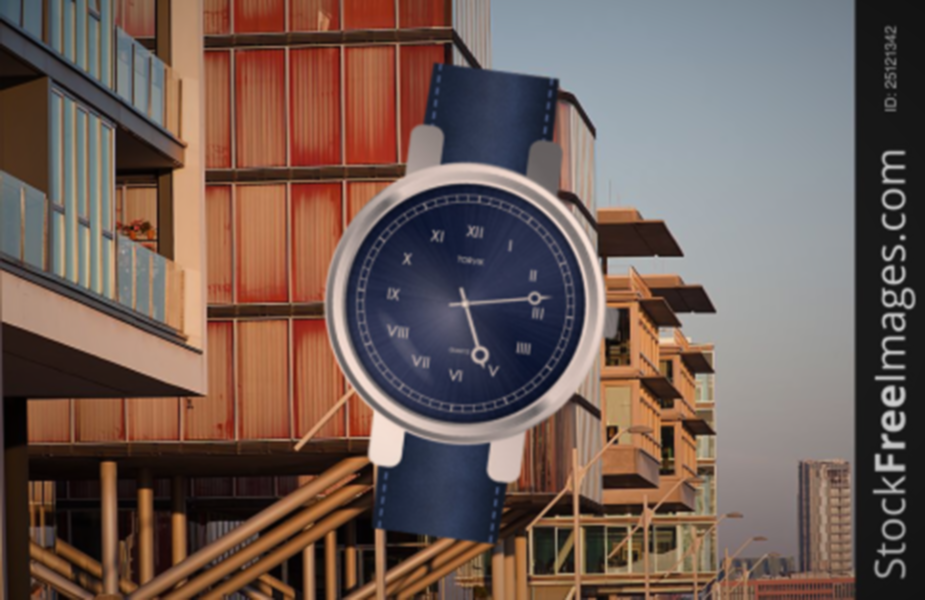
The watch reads 5h13
